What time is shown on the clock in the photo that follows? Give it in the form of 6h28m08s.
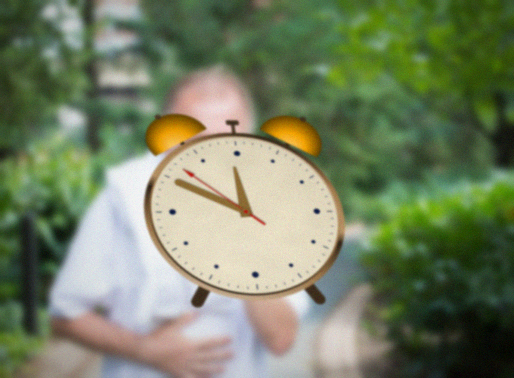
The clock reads 11h49m52s
